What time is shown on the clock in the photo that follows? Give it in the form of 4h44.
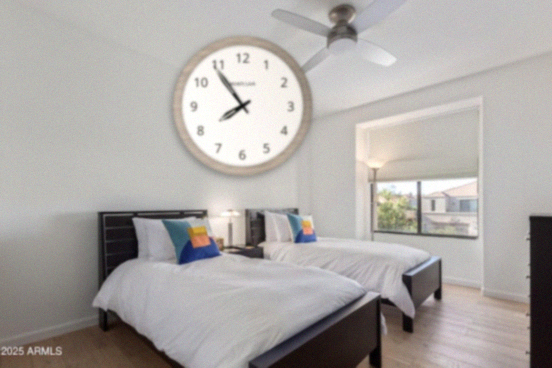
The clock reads 7h54
